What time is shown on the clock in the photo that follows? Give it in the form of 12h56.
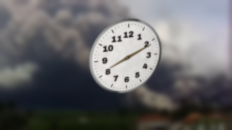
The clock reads 8h11
